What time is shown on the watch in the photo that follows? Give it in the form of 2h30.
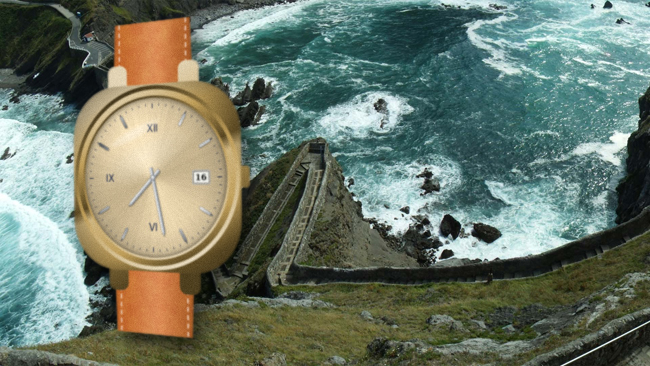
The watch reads 7h28
